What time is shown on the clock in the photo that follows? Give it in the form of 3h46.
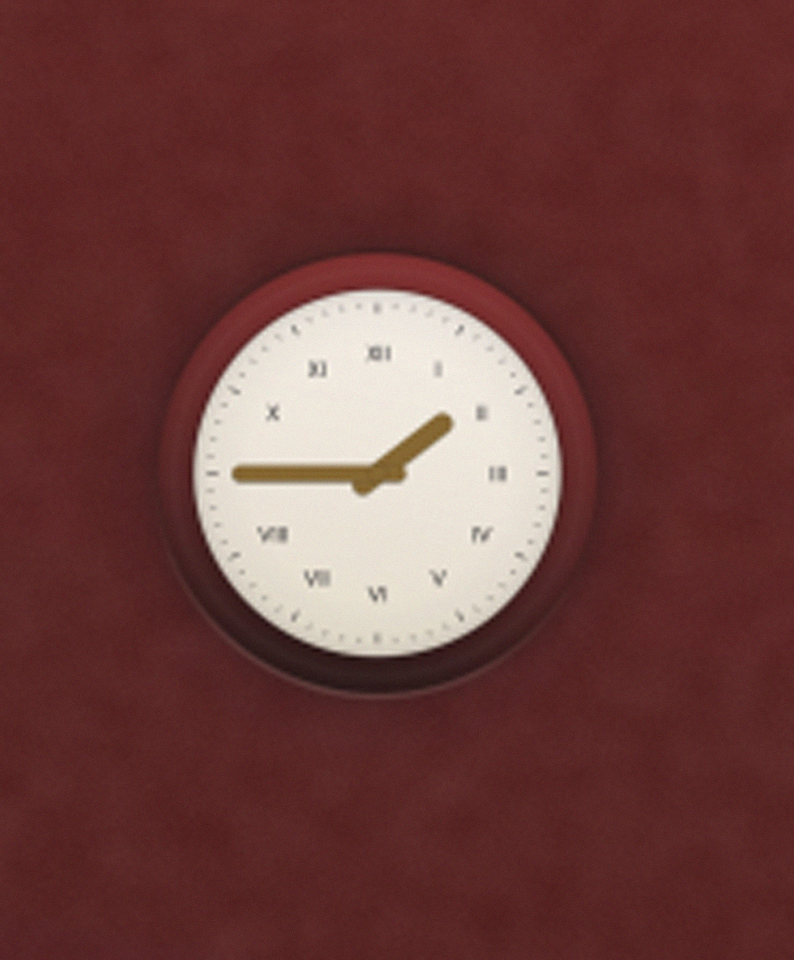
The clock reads 1h45
